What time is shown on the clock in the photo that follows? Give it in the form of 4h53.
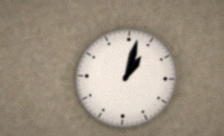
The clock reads 1h02
